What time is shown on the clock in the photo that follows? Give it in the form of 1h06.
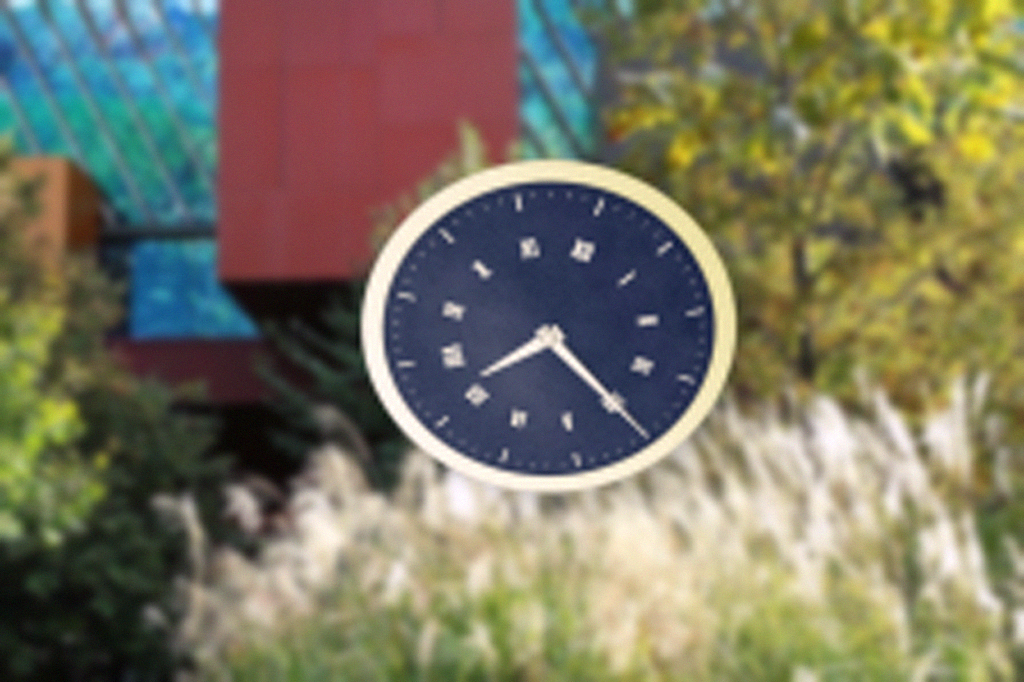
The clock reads 7h20
